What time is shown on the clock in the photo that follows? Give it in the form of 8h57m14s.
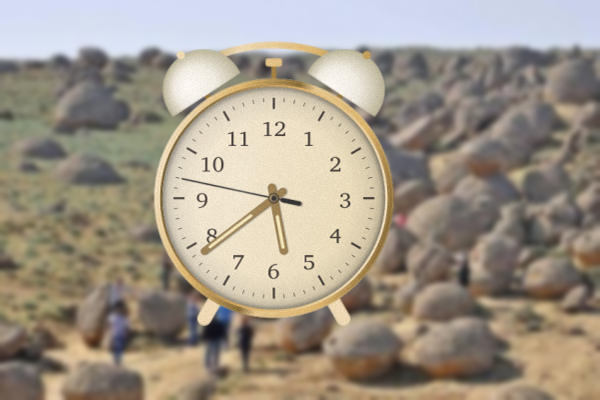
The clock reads 5h38m47s
